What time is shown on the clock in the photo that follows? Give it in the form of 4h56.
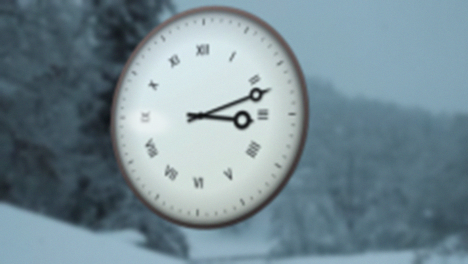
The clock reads 3h12
